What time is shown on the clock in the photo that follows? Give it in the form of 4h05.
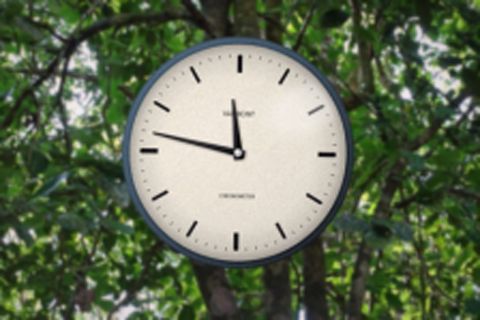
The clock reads 11h47
